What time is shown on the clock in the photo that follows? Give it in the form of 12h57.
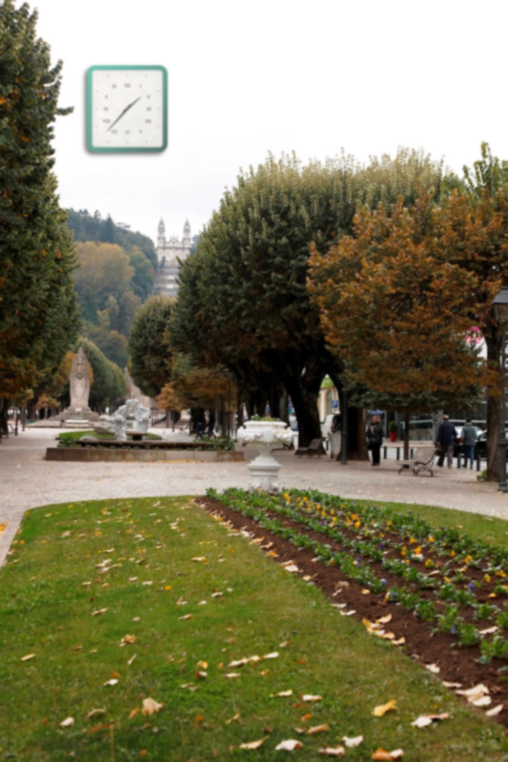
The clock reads 1h37
